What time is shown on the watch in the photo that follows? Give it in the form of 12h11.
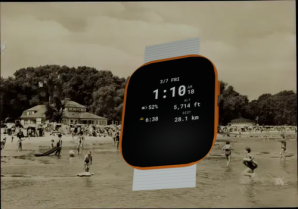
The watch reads 1h10
